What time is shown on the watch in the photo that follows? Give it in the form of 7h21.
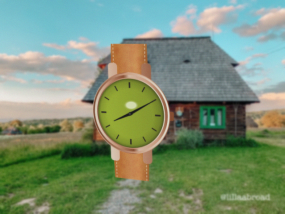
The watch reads 8h10
